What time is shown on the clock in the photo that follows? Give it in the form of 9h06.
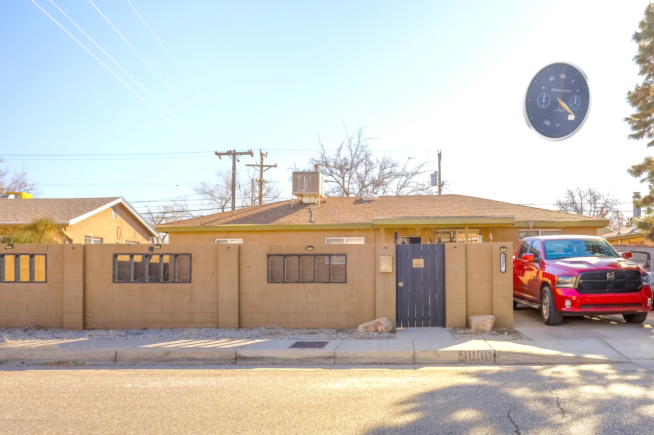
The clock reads 4h21
